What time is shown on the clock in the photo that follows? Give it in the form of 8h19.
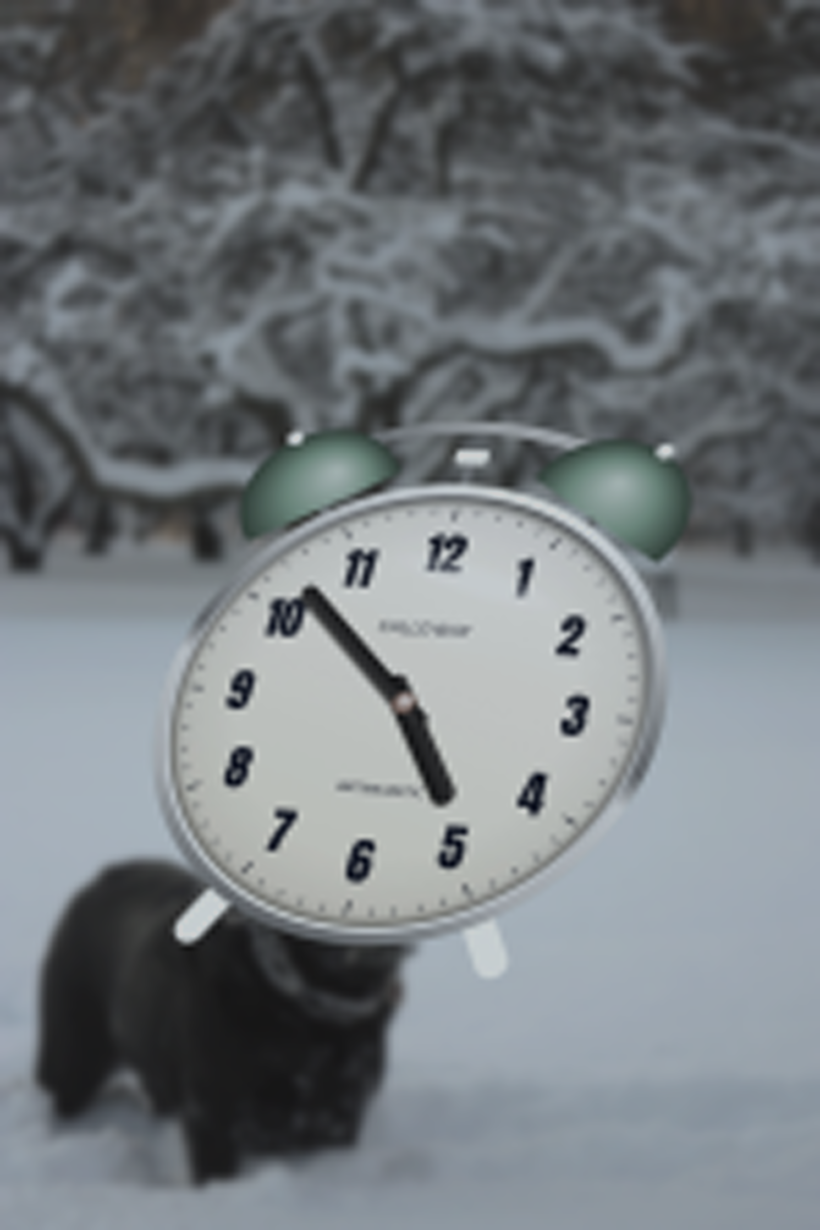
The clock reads 4h52
